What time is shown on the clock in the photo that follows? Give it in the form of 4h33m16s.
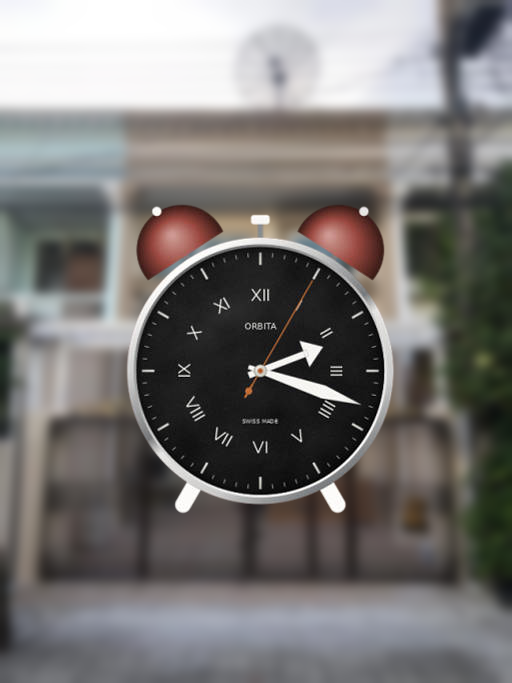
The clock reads 2h18m05s
